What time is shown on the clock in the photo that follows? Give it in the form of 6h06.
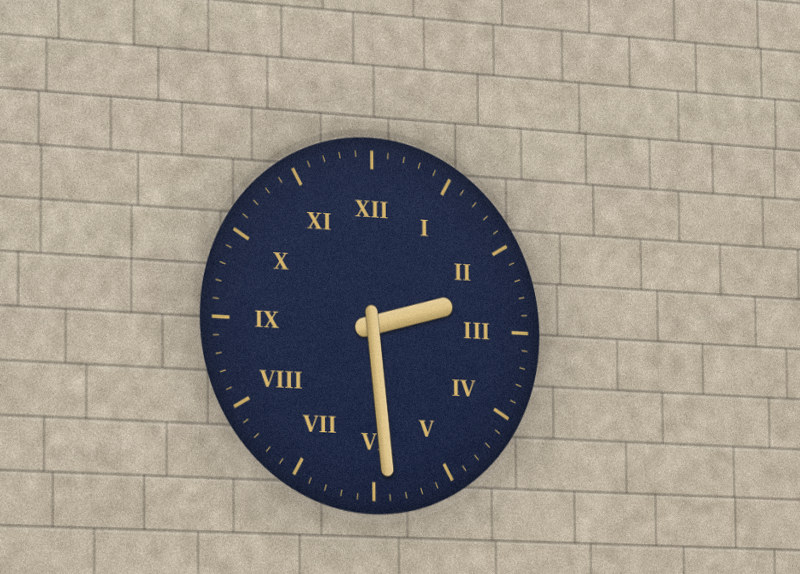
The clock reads 2h29
